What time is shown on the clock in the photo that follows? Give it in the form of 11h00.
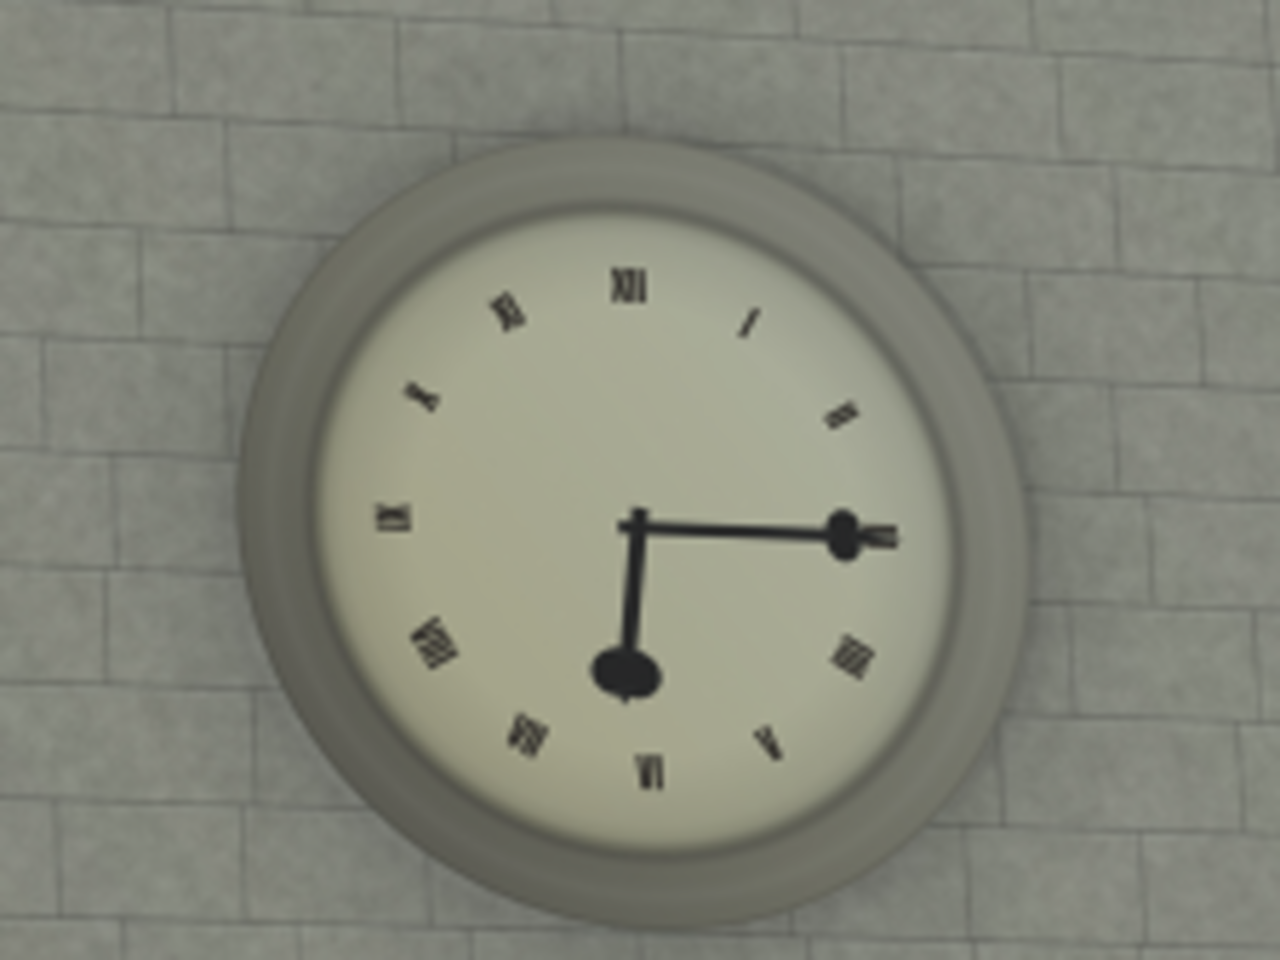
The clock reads 6h15
